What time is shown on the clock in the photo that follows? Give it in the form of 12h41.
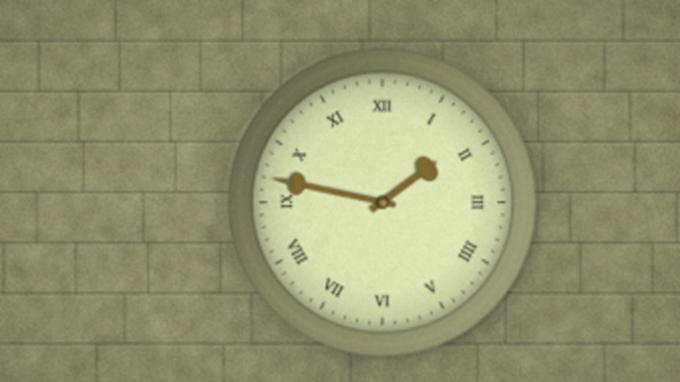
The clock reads 1h47
